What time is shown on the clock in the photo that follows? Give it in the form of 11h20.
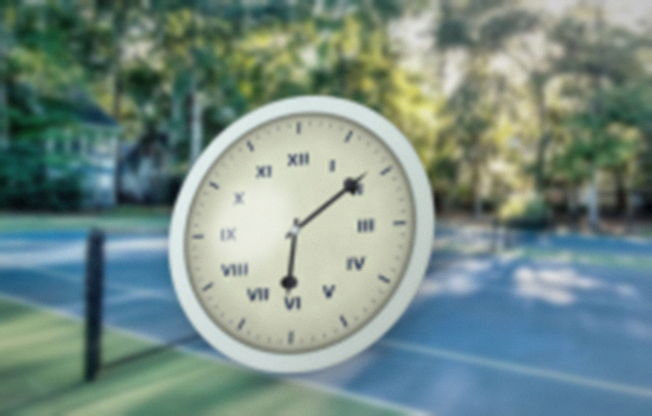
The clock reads 6h09
